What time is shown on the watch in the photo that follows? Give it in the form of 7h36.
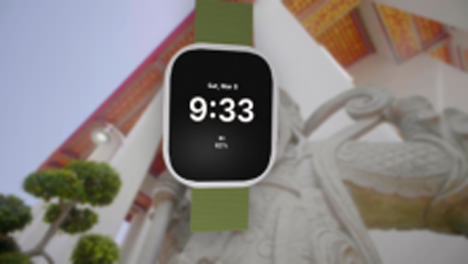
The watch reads 9h33
